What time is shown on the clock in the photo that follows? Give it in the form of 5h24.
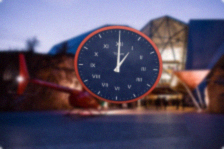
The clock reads 1h00
